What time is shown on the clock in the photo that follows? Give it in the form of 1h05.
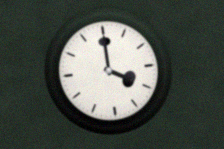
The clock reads 4h00
